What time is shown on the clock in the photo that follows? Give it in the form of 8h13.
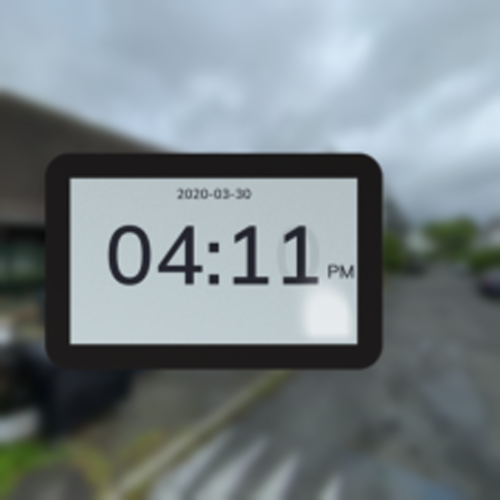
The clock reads 4h11
